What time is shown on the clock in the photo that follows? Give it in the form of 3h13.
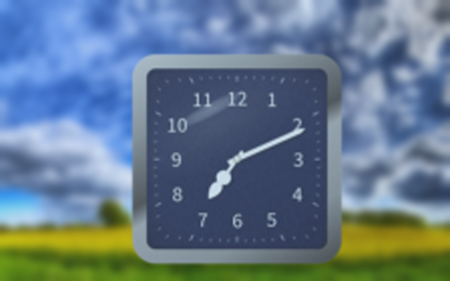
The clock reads 7h11
